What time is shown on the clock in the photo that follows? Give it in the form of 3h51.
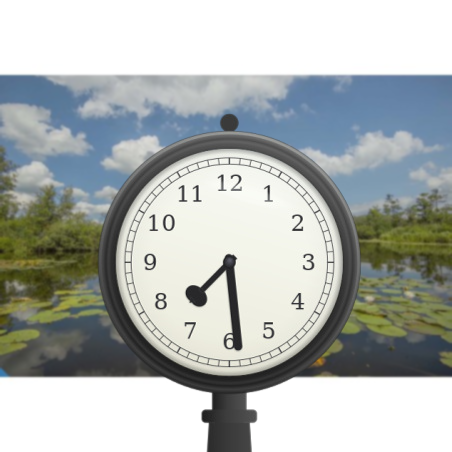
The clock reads 7h29
